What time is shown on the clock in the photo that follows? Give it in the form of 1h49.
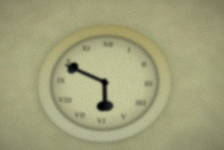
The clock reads 5h49
